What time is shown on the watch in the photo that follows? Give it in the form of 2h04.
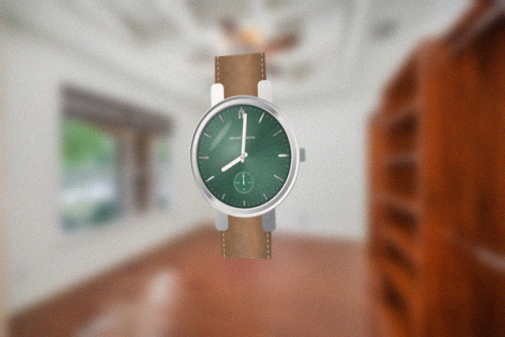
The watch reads 8h01
